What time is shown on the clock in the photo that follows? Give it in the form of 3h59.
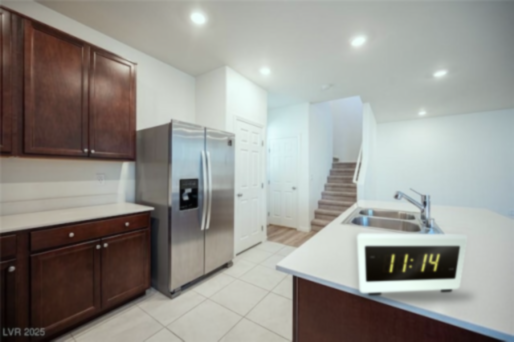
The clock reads 11h14
